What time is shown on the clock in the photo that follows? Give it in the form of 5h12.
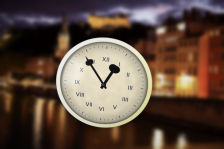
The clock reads 12h54
